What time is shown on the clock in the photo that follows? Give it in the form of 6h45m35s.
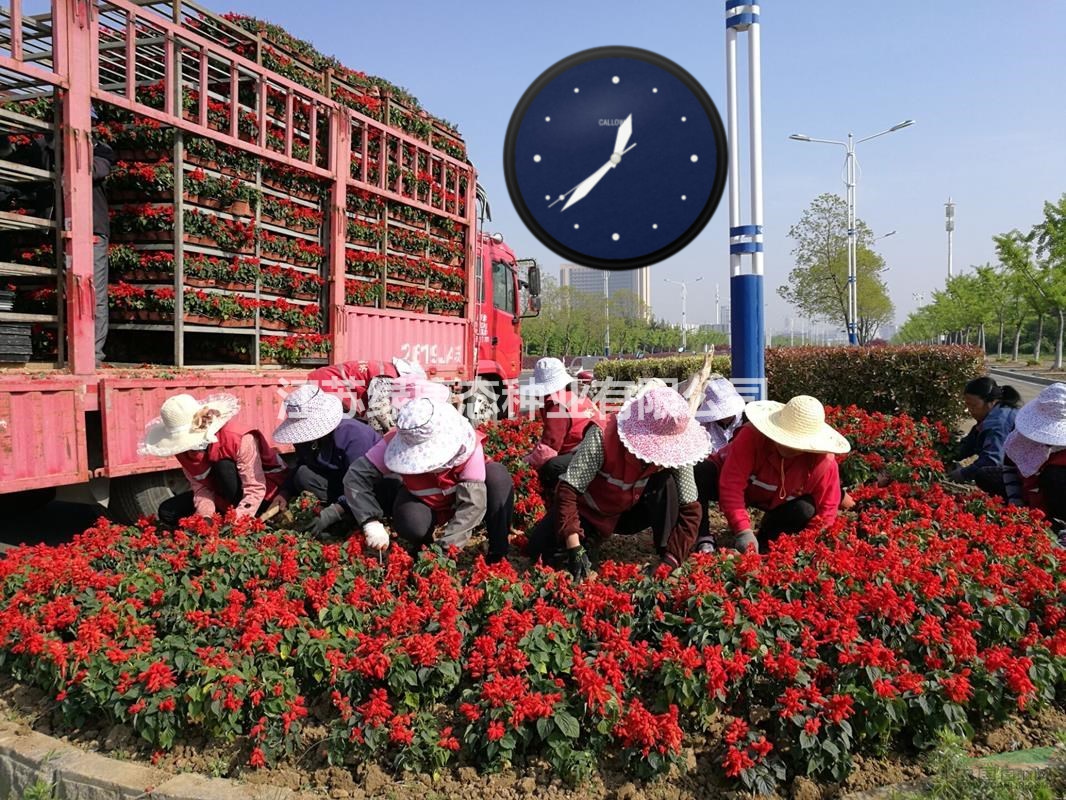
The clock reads 12h37m39s
